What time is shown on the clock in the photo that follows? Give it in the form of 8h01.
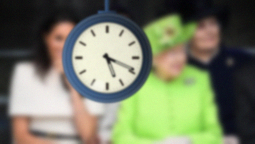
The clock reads 5h19
